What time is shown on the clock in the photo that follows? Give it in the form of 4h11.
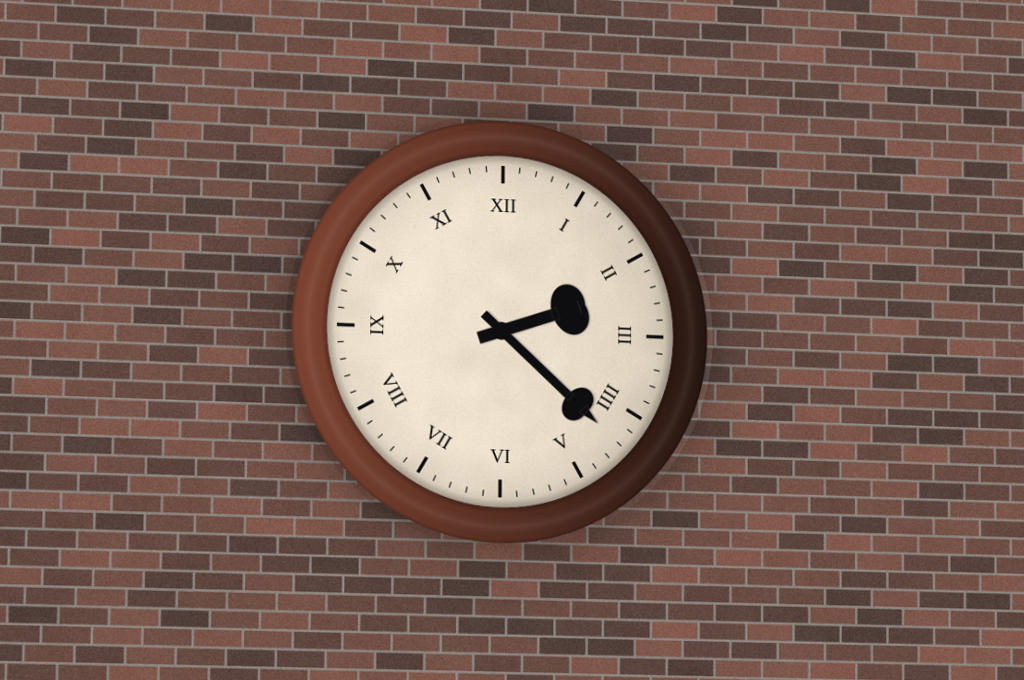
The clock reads 2h22
